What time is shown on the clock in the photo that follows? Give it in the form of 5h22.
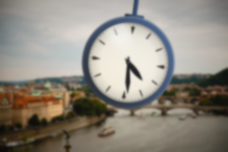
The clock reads 4h29
